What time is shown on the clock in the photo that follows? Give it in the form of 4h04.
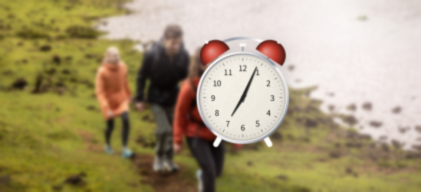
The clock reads 7h04
